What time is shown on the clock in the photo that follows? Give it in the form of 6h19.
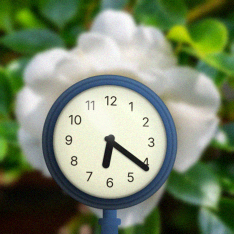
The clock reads 6h21
